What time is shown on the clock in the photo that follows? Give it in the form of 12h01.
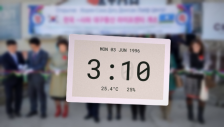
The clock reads 3h10
